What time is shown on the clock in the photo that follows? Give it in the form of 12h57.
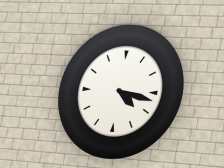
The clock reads 4h17
